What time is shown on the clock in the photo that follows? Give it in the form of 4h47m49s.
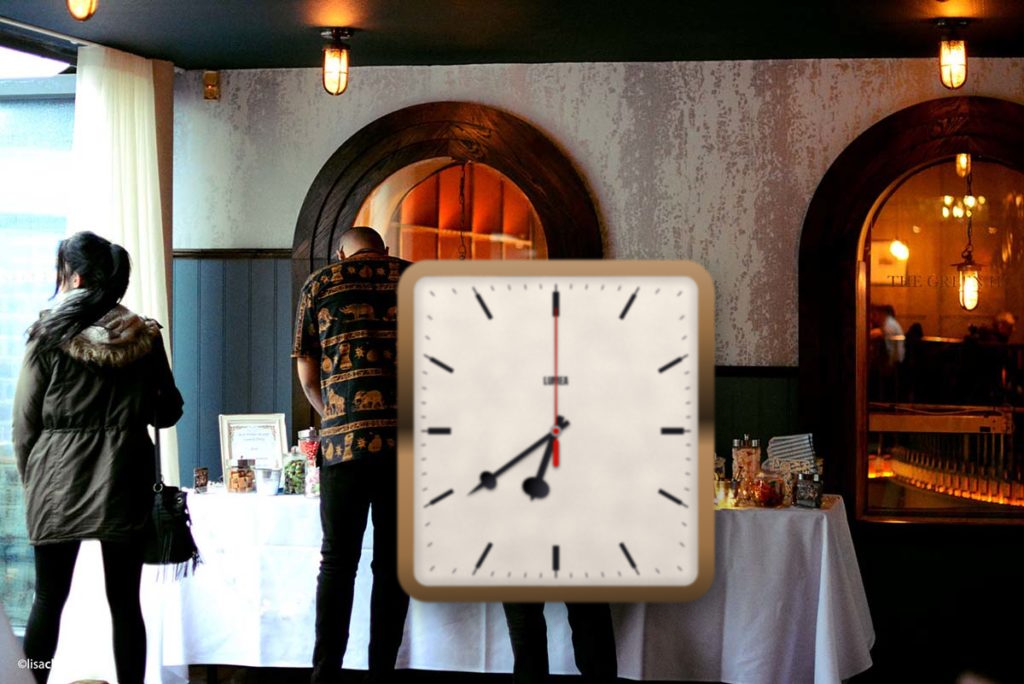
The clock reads 6h39m00s
